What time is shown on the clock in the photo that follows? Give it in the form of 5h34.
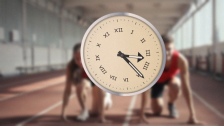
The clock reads 3h24
